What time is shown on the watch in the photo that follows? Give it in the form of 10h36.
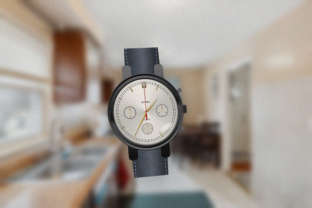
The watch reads 1h35
